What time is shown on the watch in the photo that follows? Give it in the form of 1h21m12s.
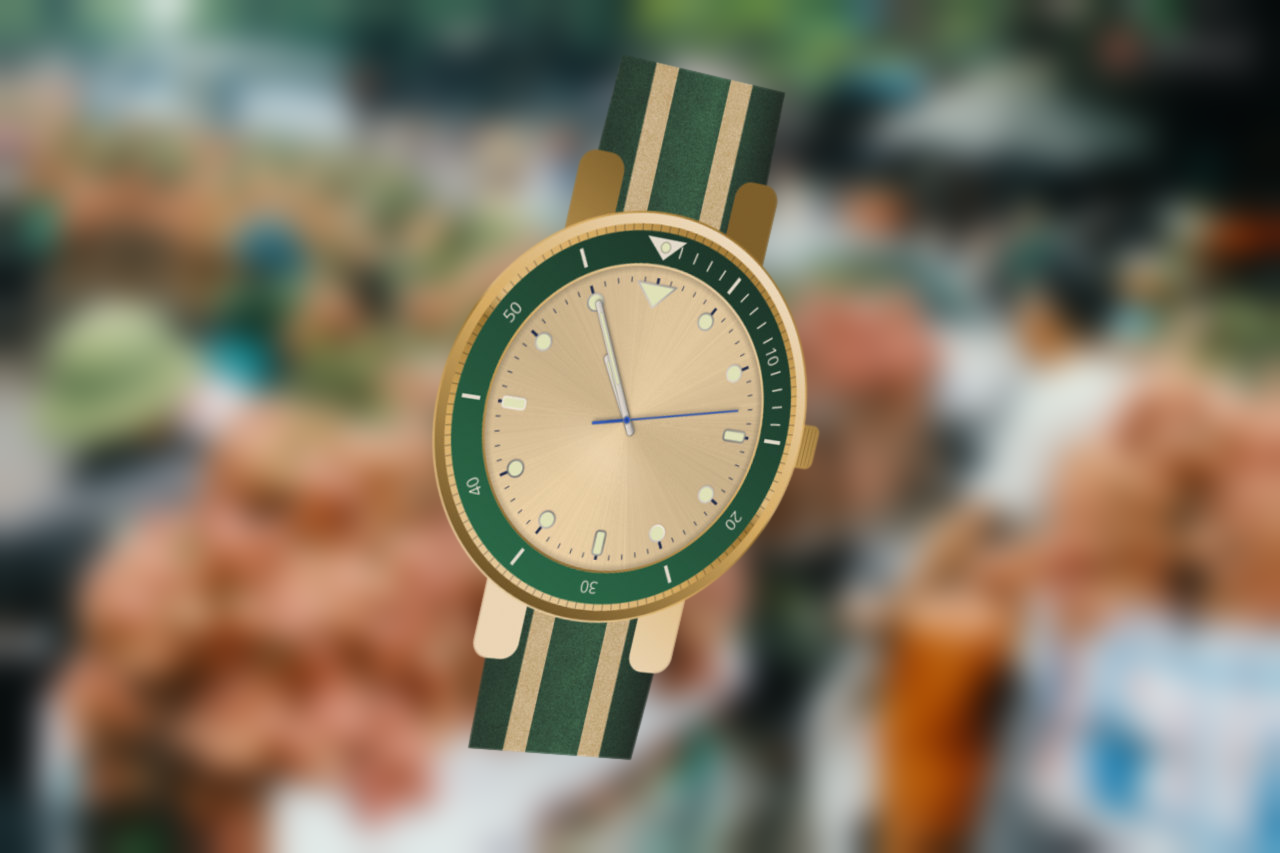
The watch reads 10h55m13s
